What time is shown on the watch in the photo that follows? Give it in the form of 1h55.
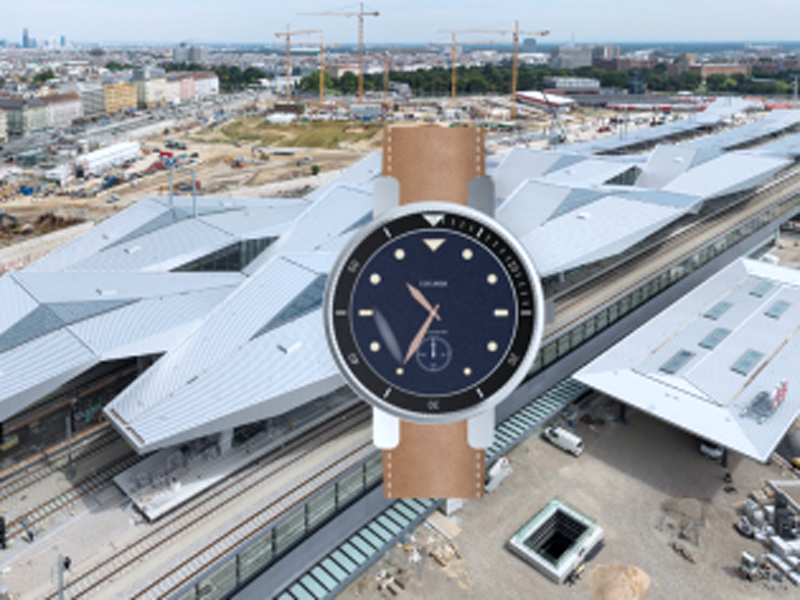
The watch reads 10h35
